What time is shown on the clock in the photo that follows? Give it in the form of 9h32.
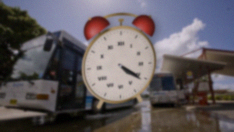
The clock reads 4h21
